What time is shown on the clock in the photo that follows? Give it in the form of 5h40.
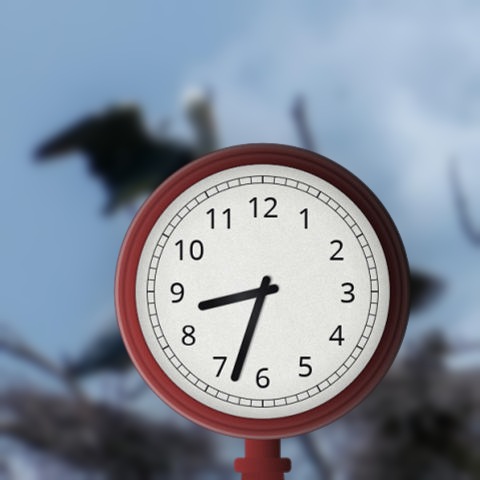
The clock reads 8h33
